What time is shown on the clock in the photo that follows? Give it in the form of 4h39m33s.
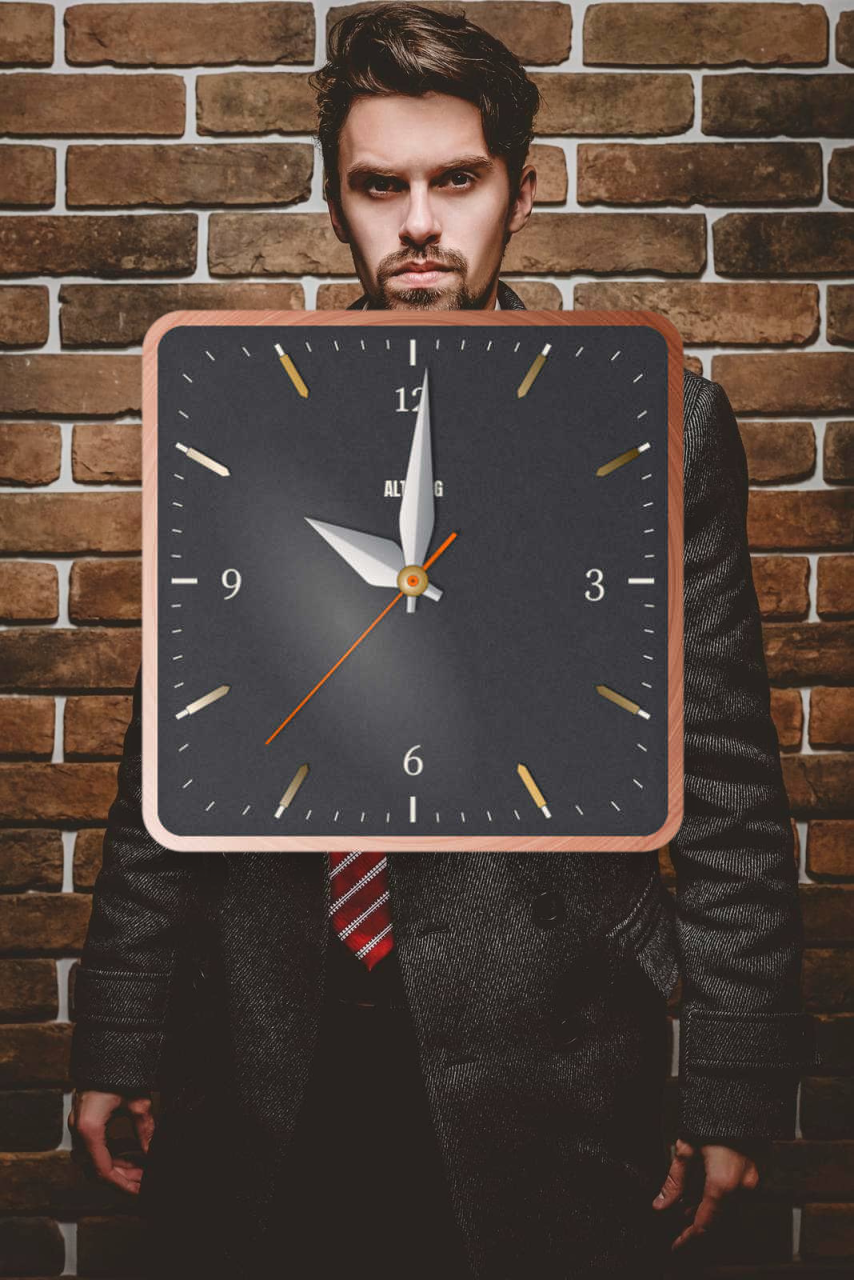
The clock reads 10h00m37s
